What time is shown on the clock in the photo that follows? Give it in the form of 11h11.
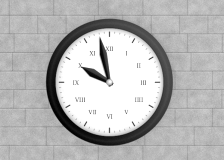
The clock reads 9h58
